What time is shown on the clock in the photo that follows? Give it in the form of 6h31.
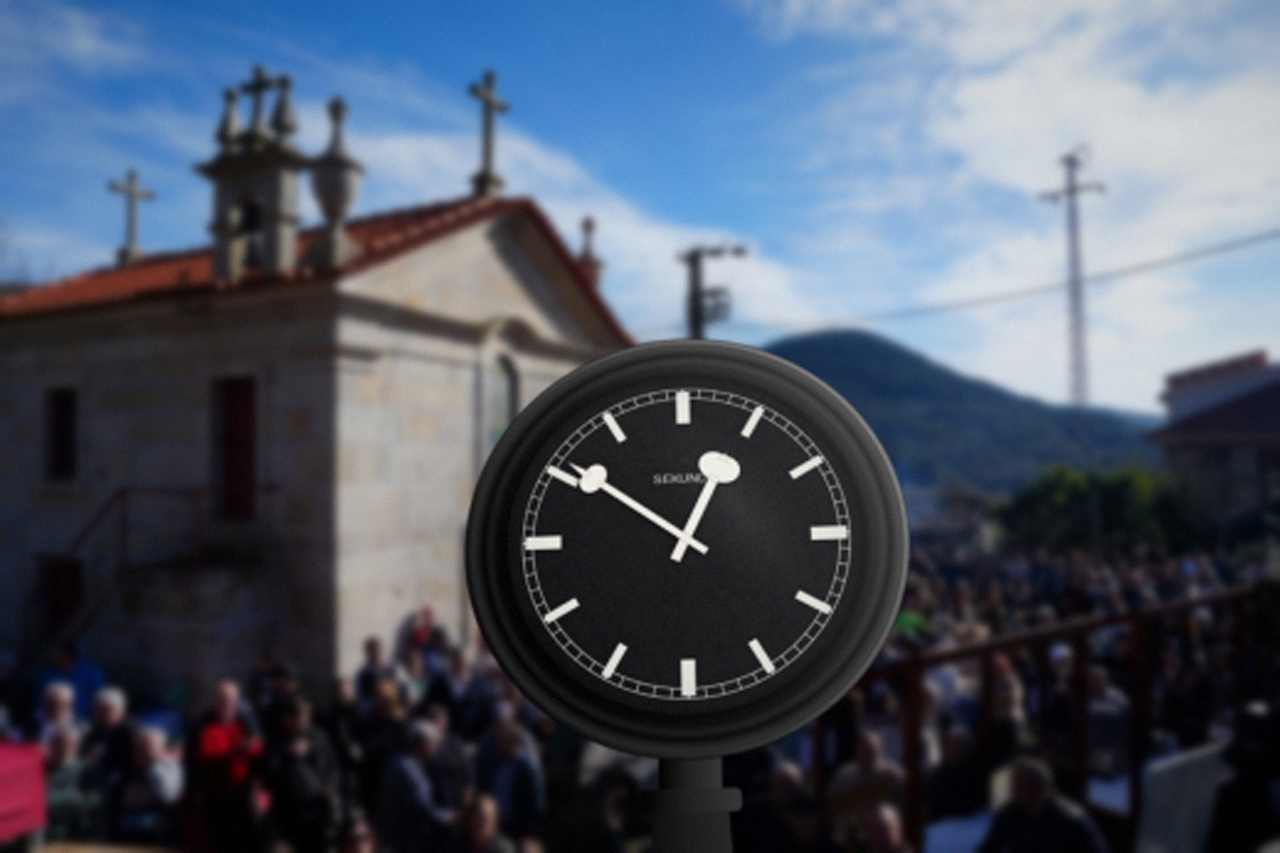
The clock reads 12h51
